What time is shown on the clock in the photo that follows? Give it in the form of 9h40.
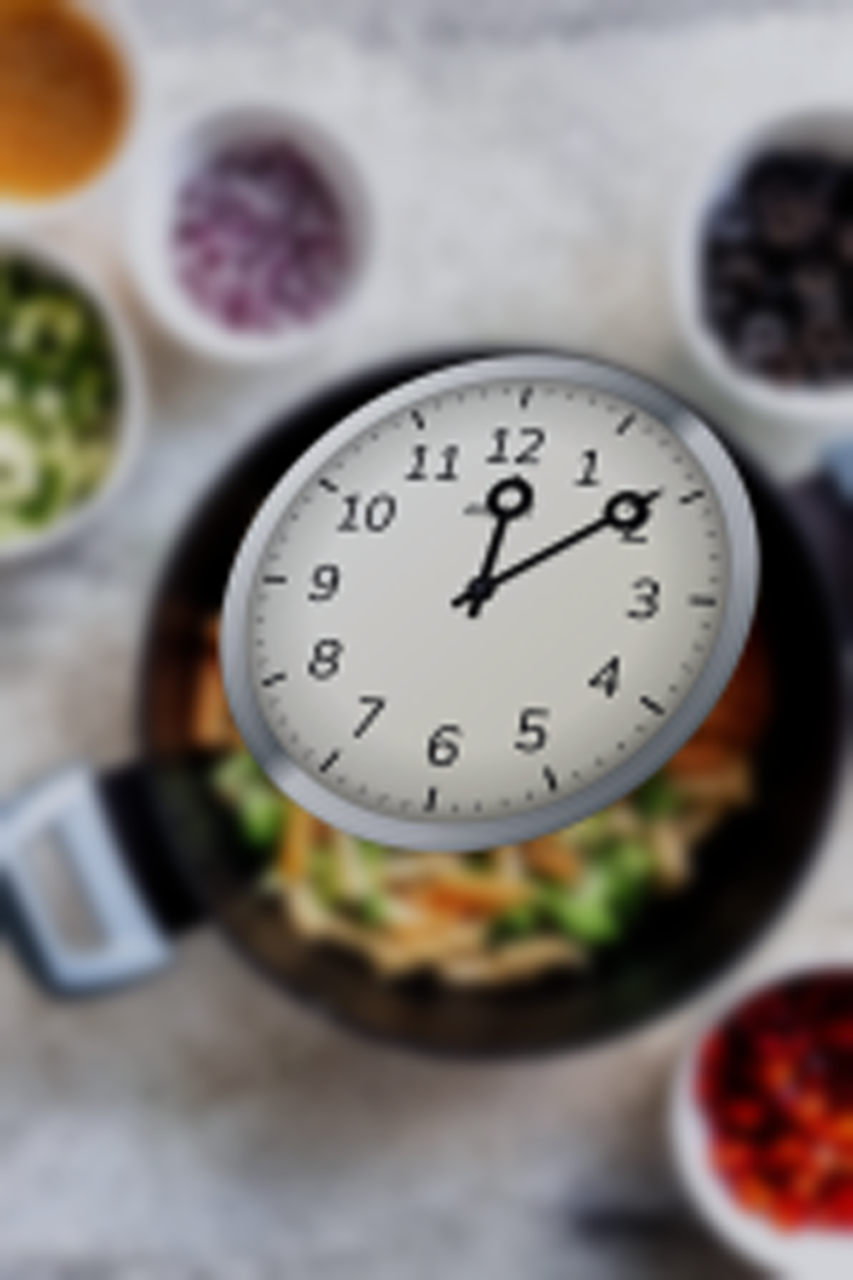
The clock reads 12h09
